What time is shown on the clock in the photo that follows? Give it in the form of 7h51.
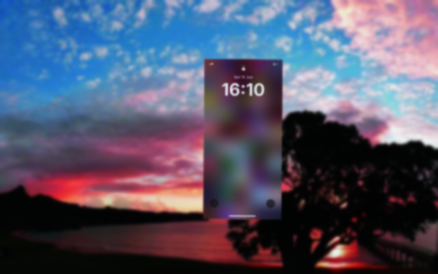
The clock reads 16h10
